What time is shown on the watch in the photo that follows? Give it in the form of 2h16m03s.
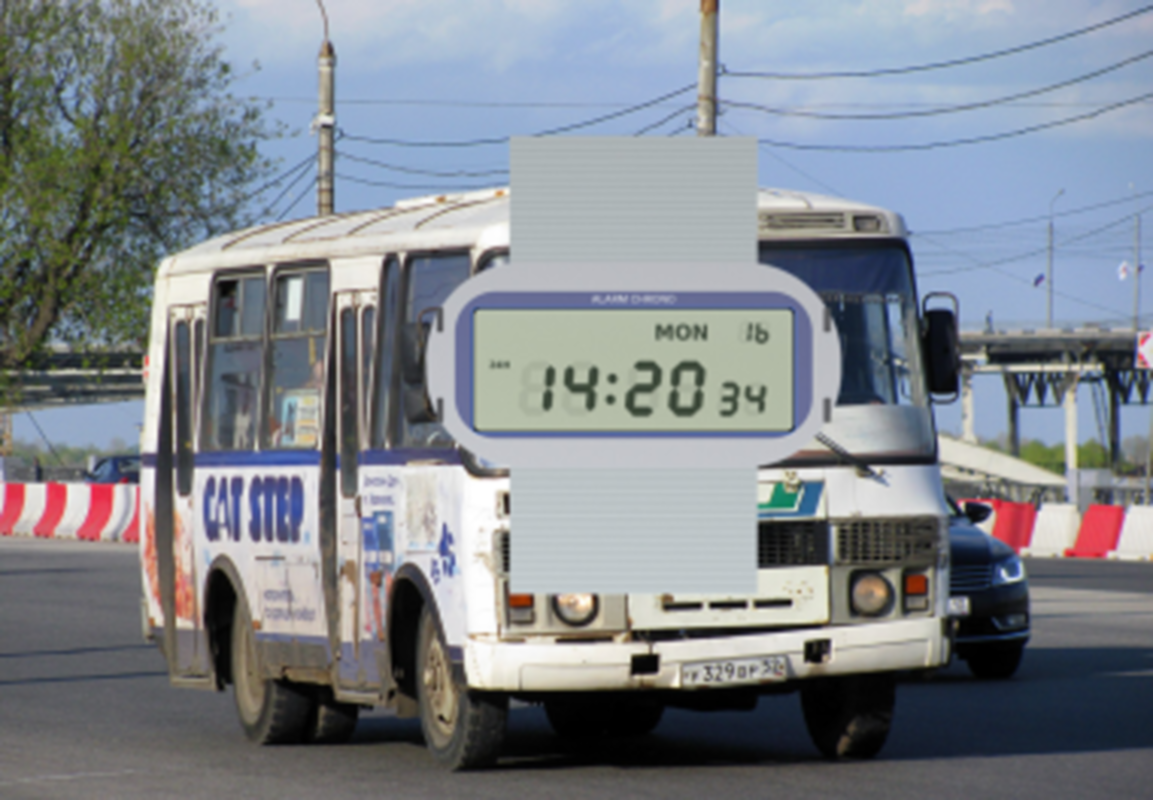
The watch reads 14h20m34s
